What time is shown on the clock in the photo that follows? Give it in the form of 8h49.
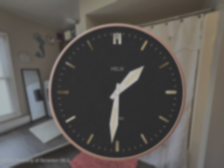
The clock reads 1h31
